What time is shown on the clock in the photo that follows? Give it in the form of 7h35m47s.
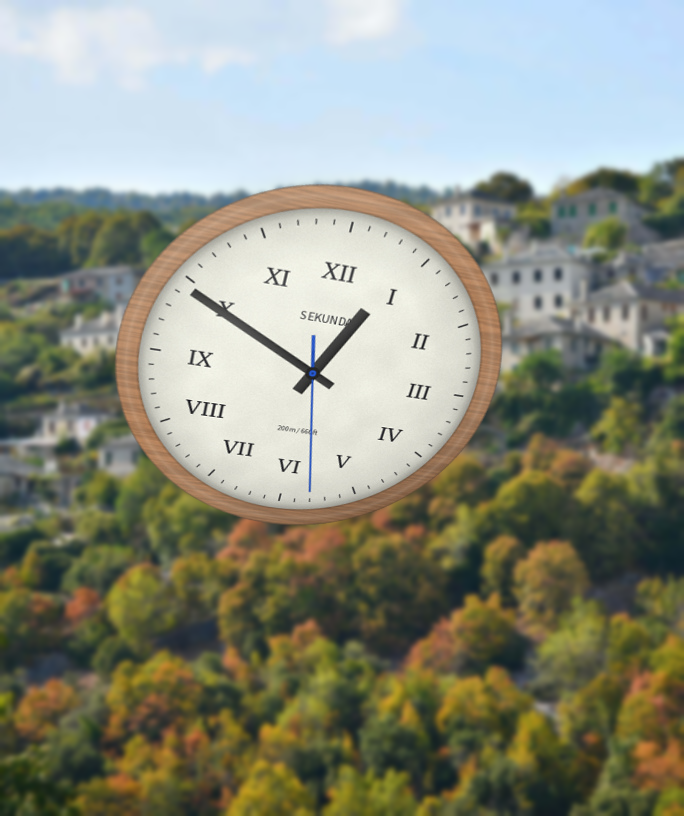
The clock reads 12h49m28s
